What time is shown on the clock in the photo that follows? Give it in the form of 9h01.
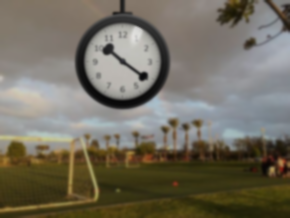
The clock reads 10h21
